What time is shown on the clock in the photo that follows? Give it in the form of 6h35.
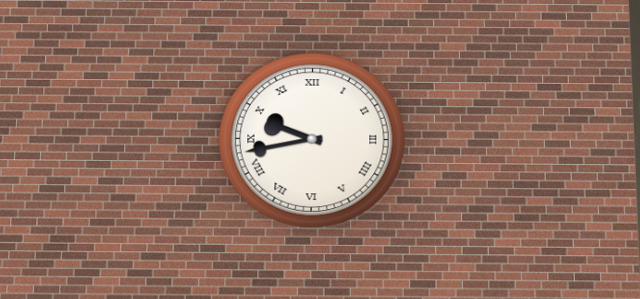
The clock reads 9h43
